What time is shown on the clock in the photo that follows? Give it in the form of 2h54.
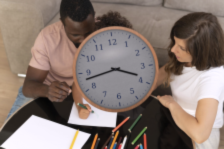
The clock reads 3h43
